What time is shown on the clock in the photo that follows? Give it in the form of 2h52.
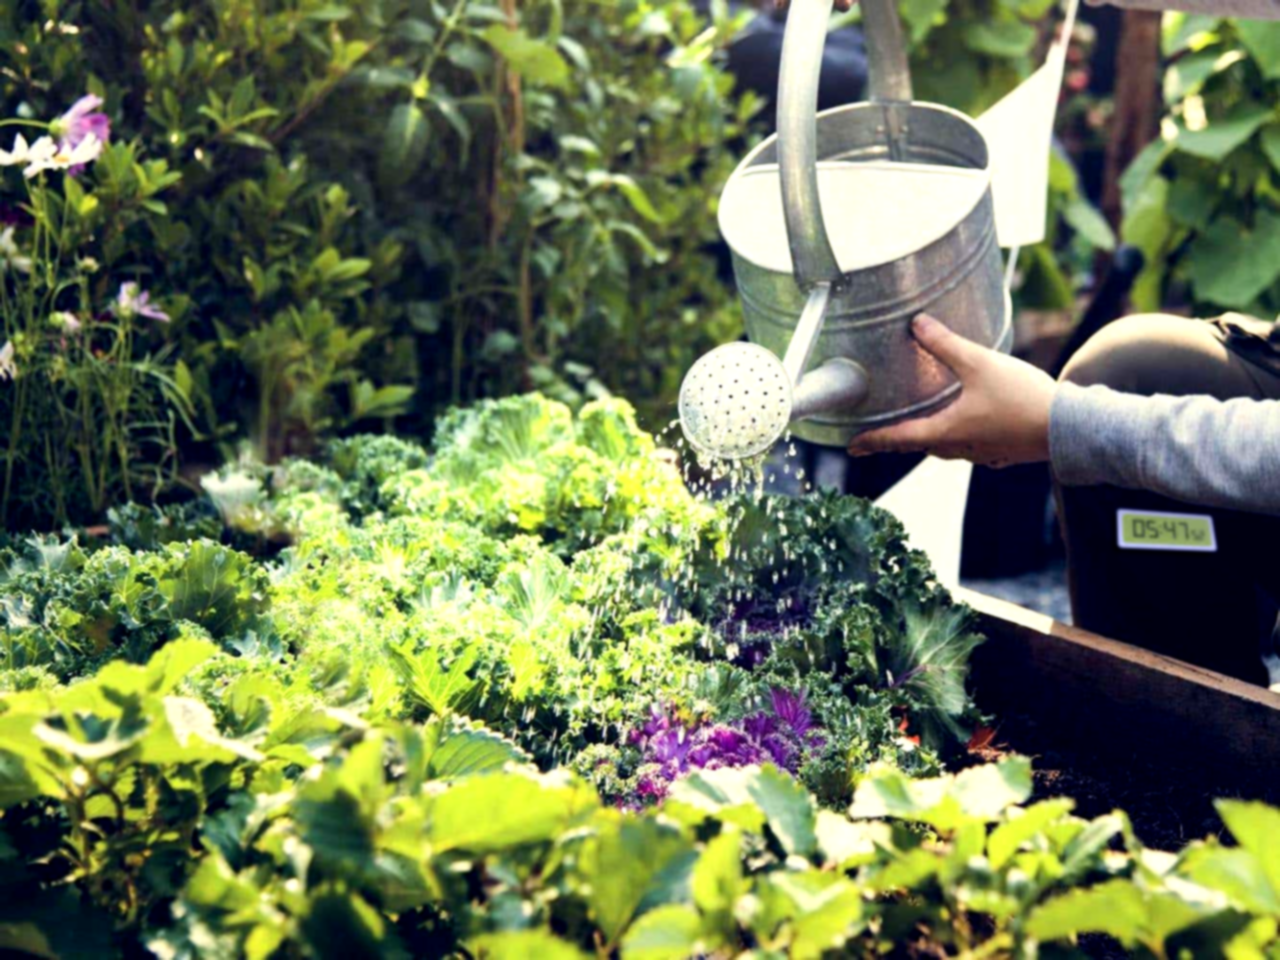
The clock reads 5h47
